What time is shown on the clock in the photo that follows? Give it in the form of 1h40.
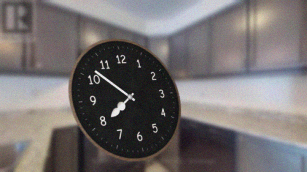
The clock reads 7h52
